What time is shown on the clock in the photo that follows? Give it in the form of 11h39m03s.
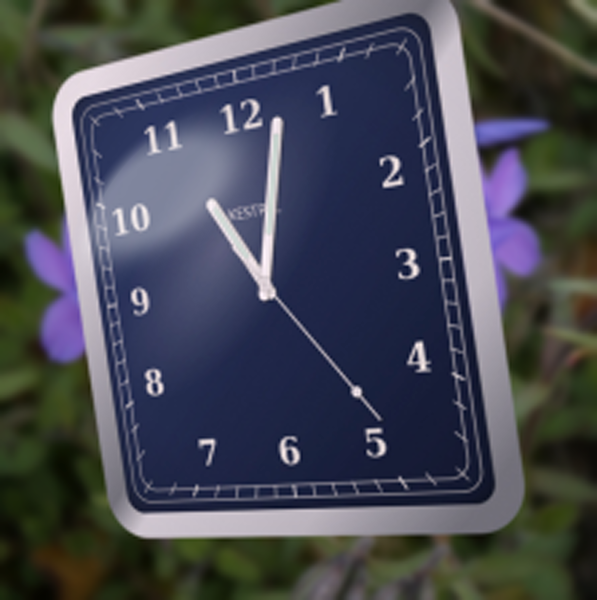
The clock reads 11h02m24s
